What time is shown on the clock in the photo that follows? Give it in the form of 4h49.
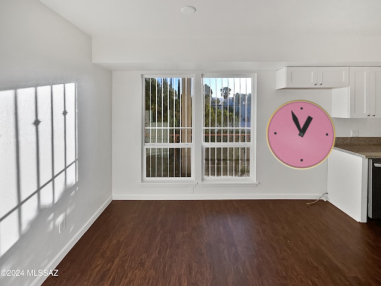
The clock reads 12h56
